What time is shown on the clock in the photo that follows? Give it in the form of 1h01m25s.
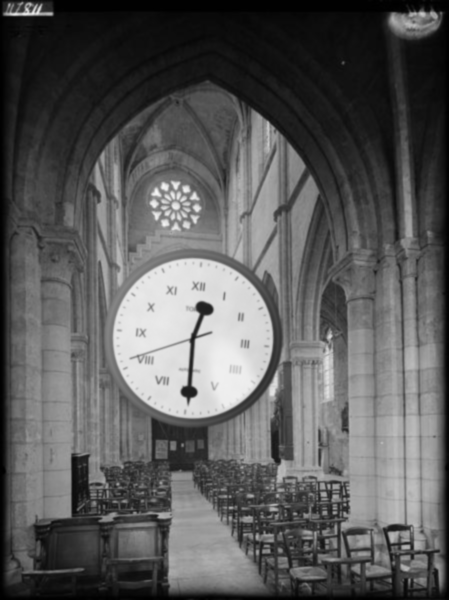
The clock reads 12h29m41s
